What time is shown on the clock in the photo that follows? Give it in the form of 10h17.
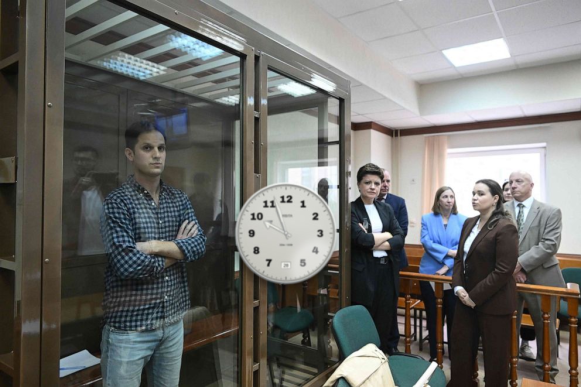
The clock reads 9h57
